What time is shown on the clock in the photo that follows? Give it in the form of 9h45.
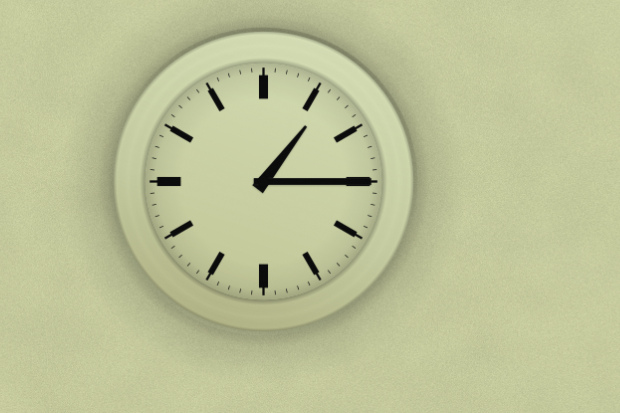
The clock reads 1h15
